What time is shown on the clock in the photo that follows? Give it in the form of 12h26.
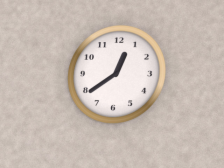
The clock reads 12h39
